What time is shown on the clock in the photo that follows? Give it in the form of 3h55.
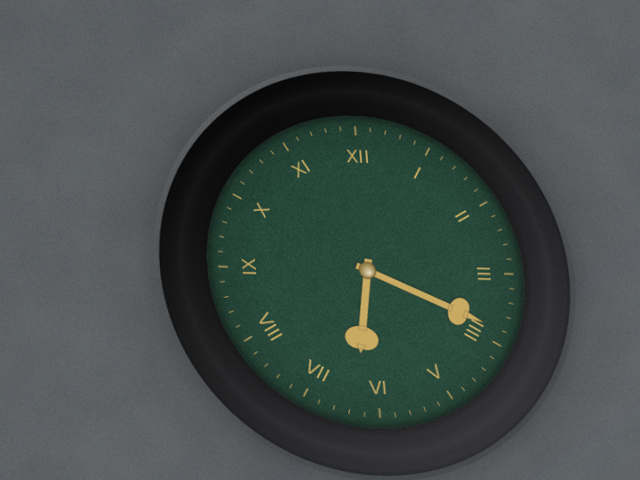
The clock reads 6h19
